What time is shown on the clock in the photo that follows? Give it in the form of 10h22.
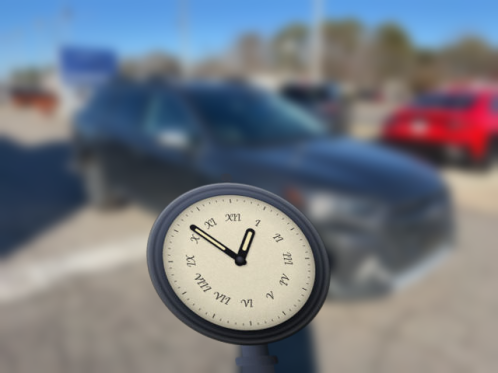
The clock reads 12h52
